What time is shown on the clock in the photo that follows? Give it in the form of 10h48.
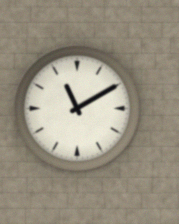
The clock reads 11h10
